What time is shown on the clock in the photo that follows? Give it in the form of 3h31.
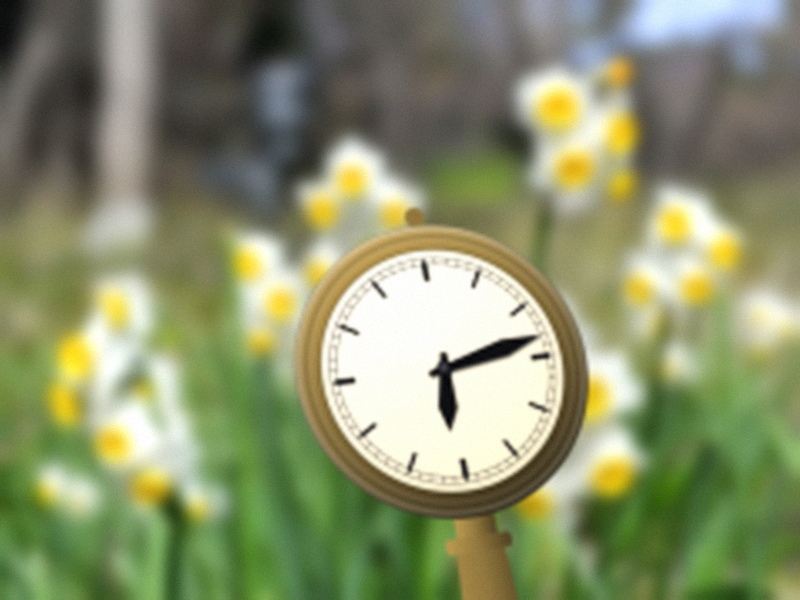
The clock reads 6h13
